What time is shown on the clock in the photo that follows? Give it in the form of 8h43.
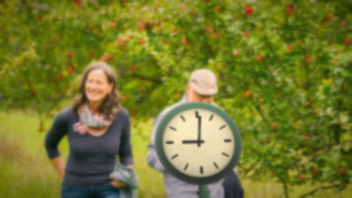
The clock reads 9h01
